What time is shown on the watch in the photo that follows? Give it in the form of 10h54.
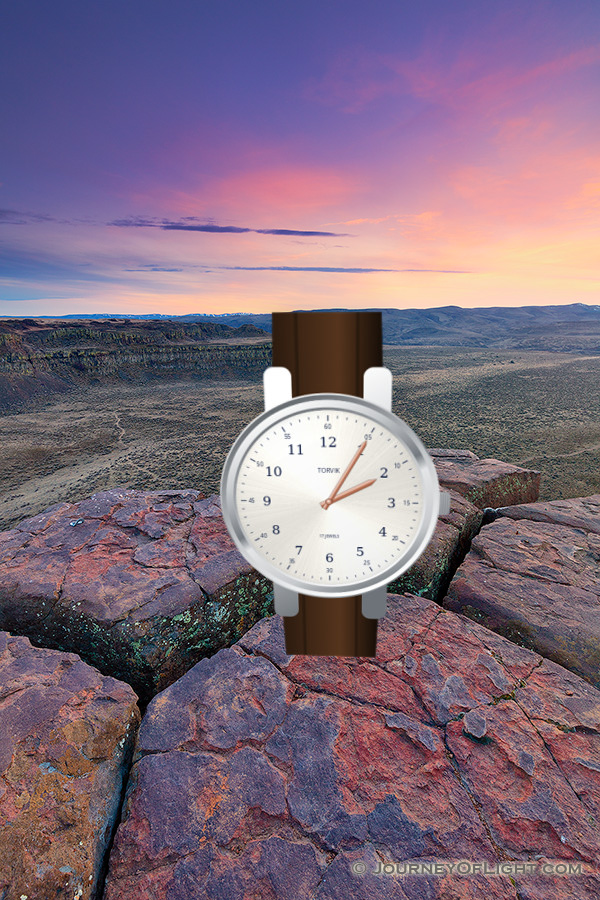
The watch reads 2h05
